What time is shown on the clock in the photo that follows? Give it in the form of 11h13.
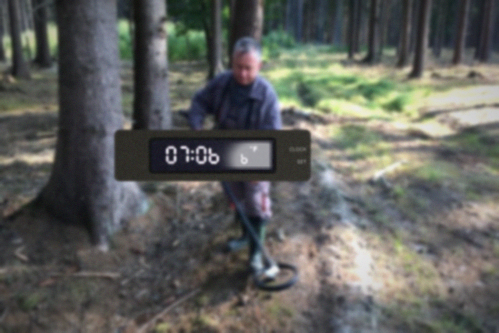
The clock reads 7h06
